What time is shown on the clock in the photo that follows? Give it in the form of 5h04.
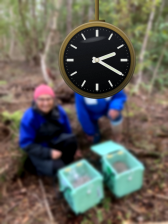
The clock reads 2h20
